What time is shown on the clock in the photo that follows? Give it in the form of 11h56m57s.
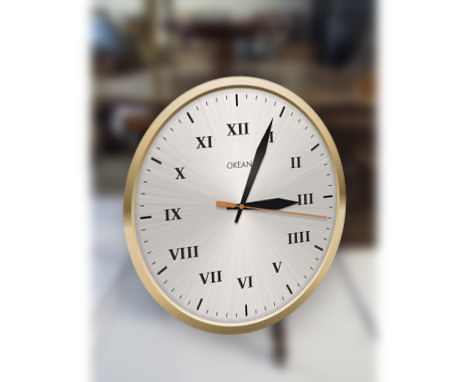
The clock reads 3h04m17s
